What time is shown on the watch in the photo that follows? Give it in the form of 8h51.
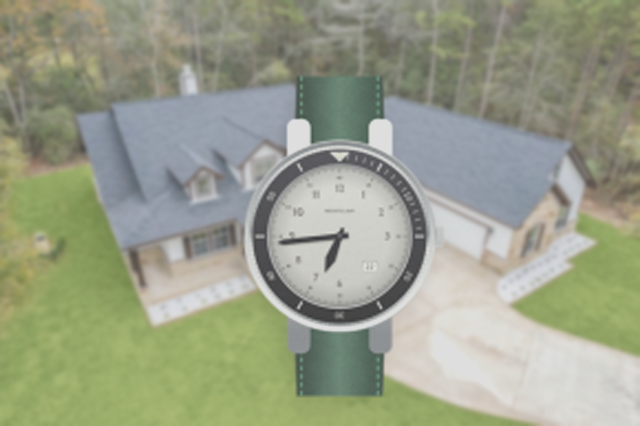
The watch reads 6h44
